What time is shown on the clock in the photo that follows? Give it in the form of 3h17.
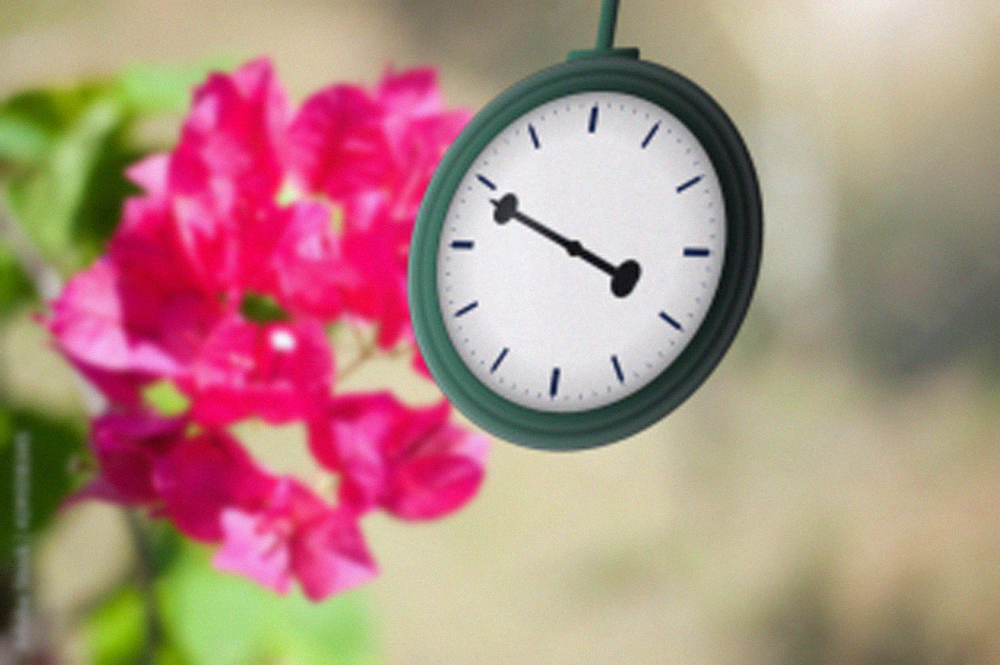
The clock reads 3h49
